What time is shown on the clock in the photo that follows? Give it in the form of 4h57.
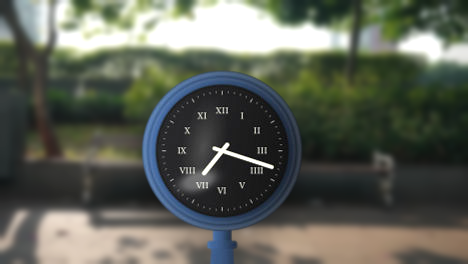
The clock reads 7h18
